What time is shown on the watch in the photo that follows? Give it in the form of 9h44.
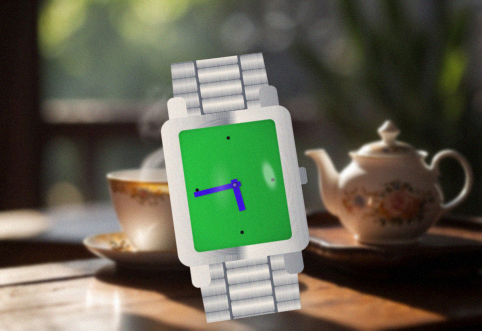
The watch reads 5h44
